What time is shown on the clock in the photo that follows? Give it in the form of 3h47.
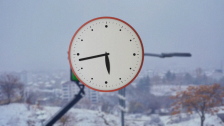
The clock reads 5h43
